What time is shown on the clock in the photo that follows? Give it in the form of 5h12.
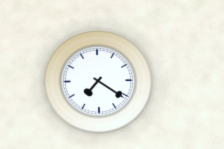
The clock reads 7h21
